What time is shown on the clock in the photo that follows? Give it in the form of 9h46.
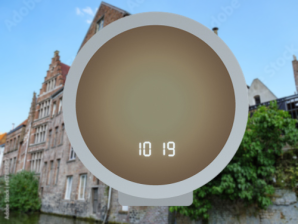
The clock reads 10h19
